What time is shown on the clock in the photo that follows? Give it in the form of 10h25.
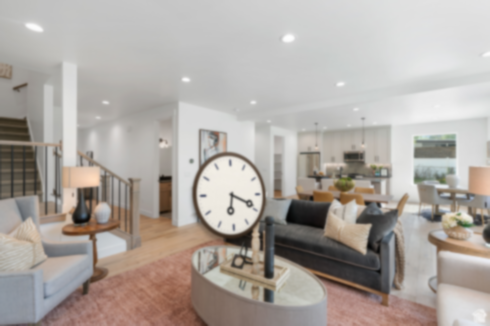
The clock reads 6h19
